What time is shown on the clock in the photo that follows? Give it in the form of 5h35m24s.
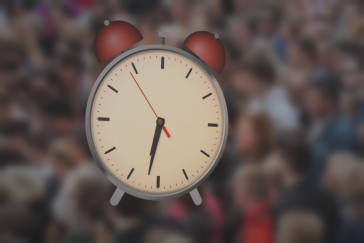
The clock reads 6h31m54s
